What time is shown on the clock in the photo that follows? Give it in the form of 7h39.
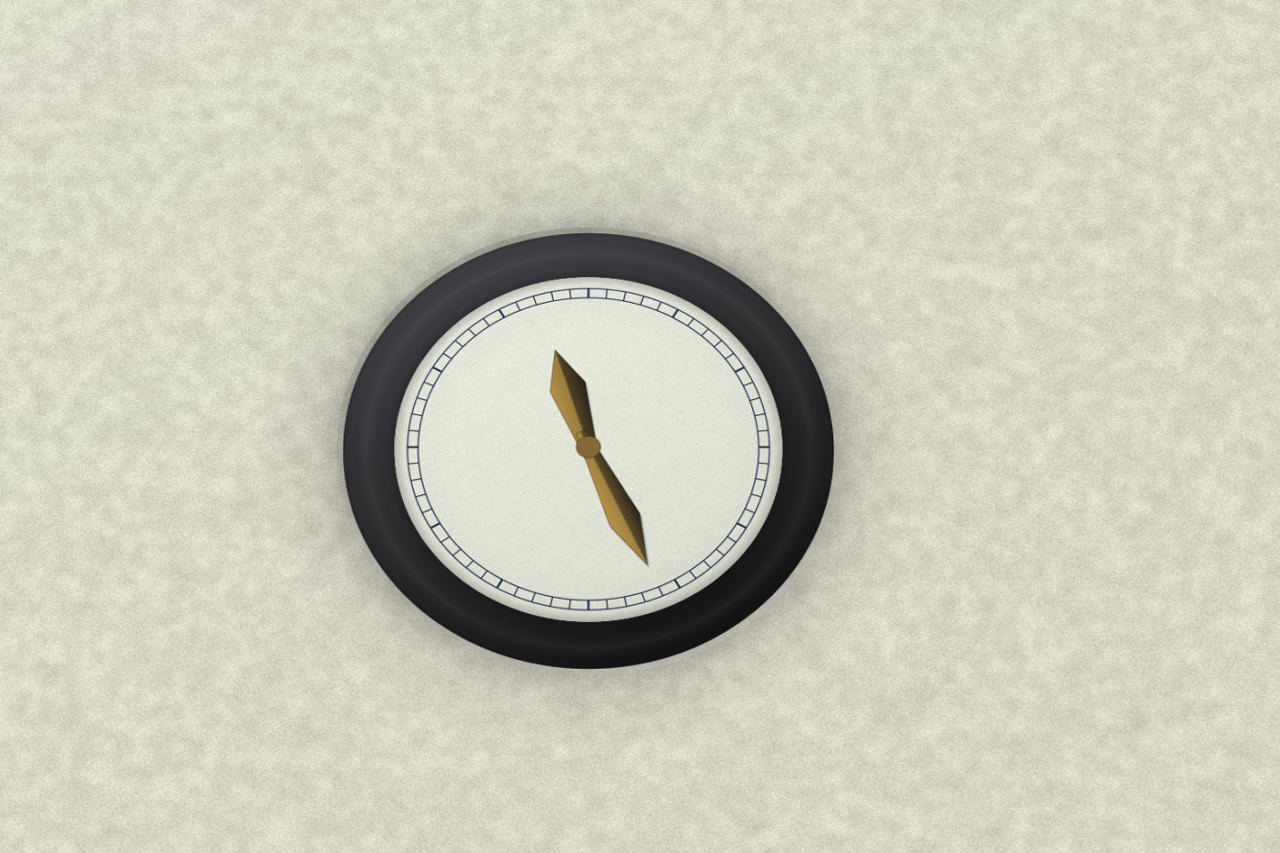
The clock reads 11h26
